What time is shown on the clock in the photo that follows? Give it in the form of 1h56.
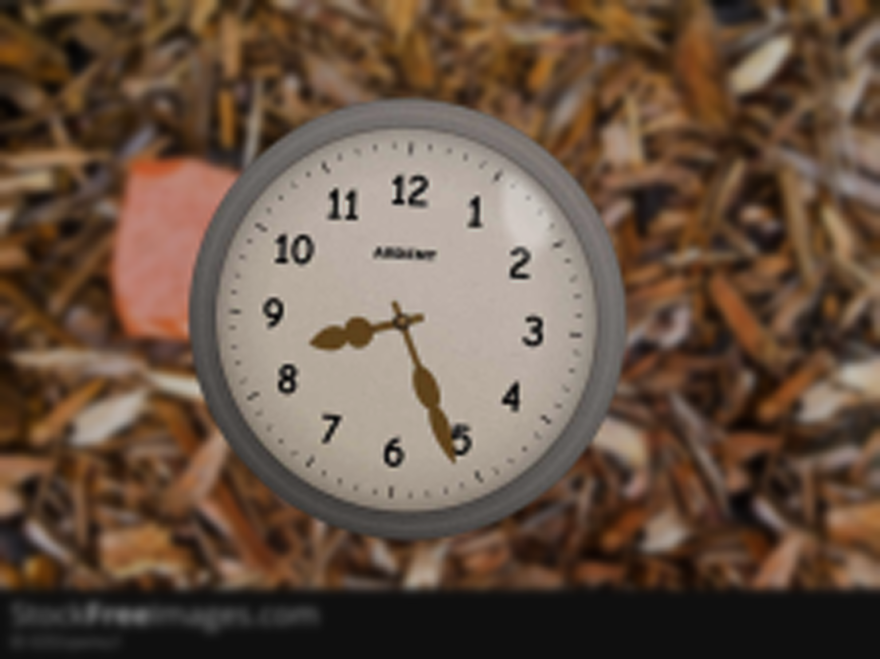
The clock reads 8h26
